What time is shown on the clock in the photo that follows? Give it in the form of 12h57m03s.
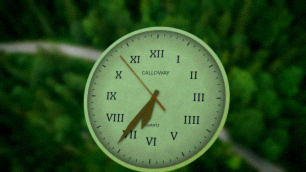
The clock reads 6h35m53s
